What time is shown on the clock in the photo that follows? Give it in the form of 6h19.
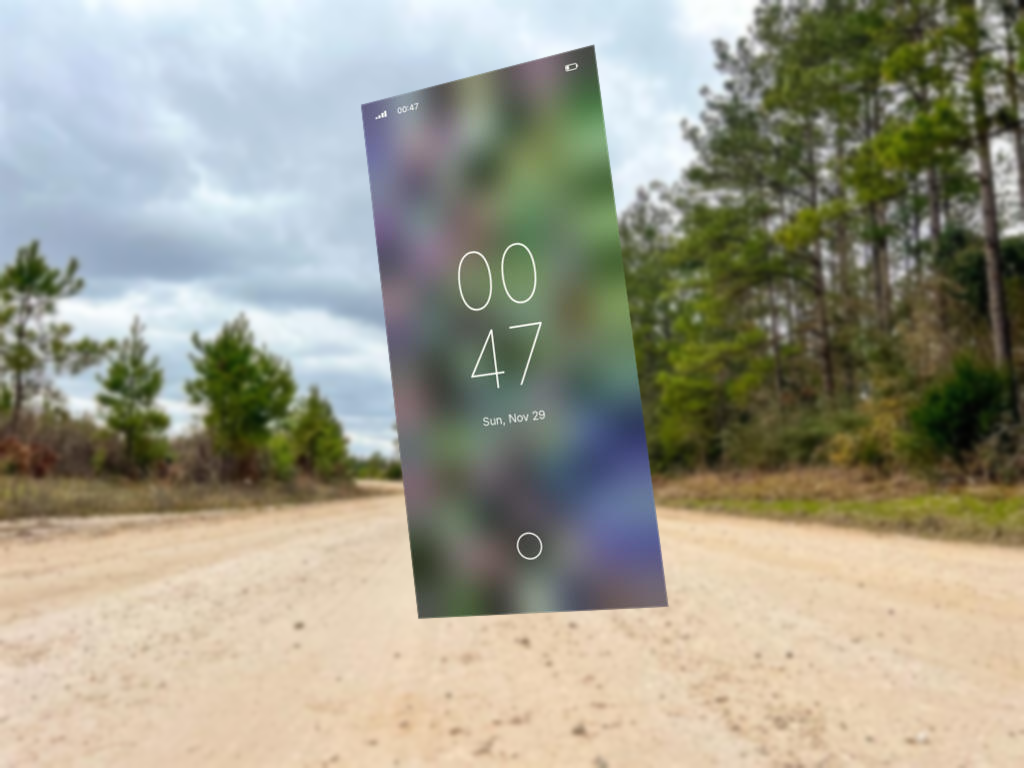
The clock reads 0h47
